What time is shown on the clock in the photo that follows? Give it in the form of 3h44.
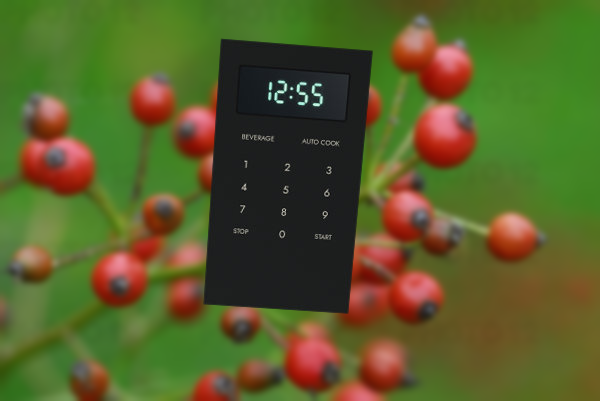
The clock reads 12h55
